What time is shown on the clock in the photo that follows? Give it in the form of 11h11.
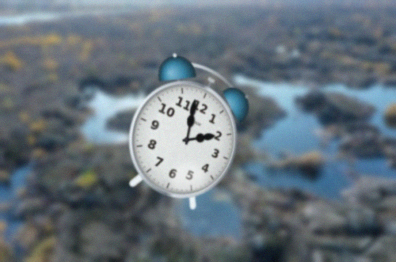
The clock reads 1h58
